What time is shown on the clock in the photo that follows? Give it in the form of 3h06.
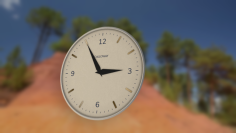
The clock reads 2h55
